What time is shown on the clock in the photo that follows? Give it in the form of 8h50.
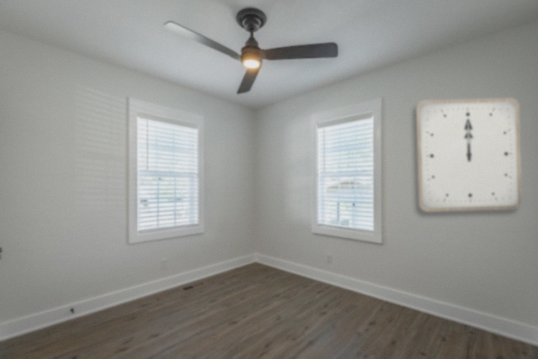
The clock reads 12h00
